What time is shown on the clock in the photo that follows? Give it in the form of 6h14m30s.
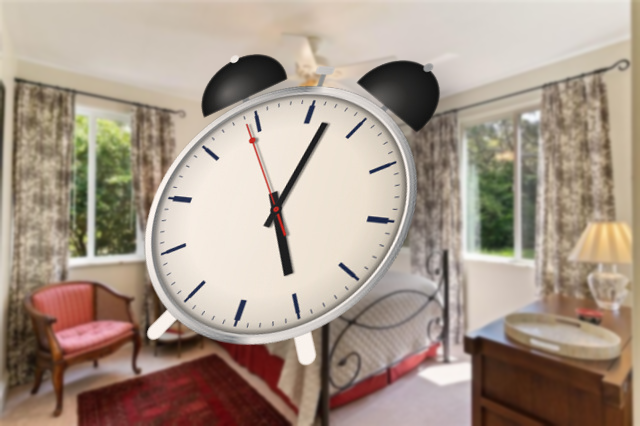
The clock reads 5h01m54s
